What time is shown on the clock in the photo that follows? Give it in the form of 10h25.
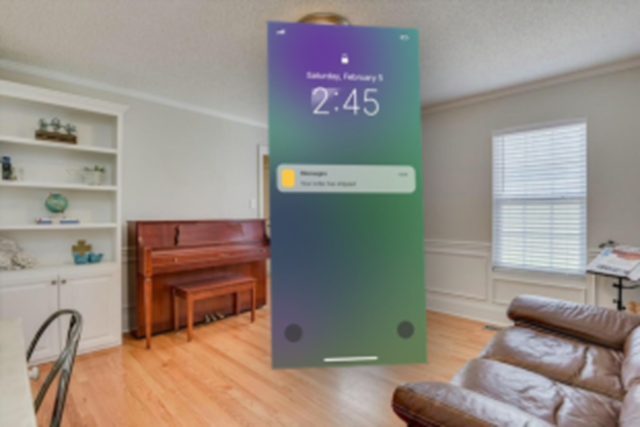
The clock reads 2h45
